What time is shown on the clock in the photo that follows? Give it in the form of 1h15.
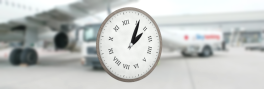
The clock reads 2h06
